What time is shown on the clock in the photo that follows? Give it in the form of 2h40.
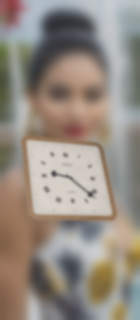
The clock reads 9h22
